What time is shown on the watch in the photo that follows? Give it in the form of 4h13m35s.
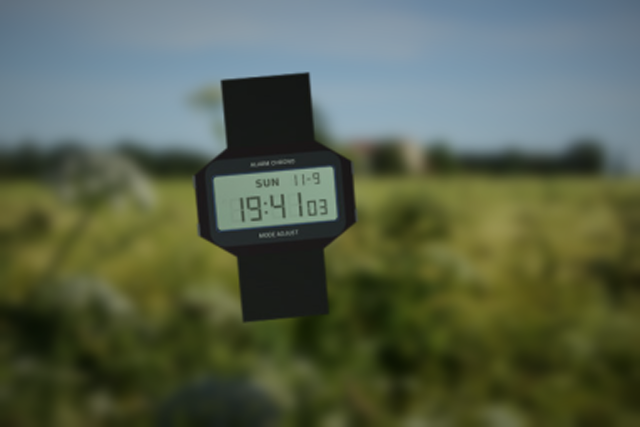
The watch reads 19h41m03s
